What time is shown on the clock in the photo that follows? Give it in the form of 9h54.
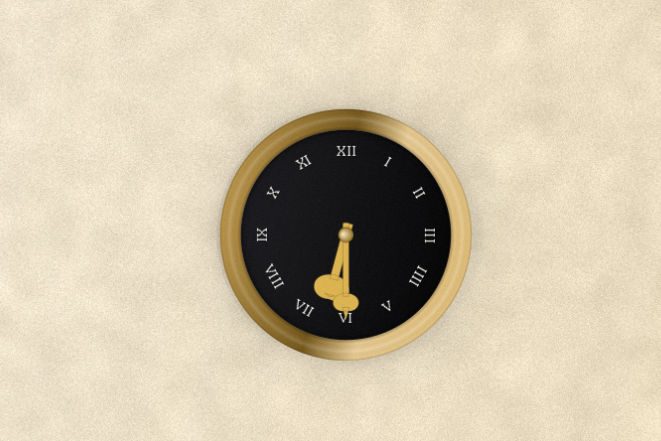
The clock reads 6h30
